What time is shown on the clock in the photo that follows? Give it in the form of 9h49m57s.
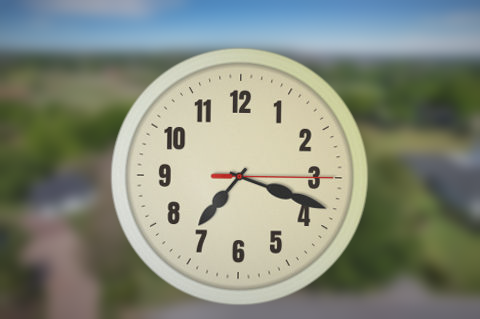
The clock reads 7h18m15s
